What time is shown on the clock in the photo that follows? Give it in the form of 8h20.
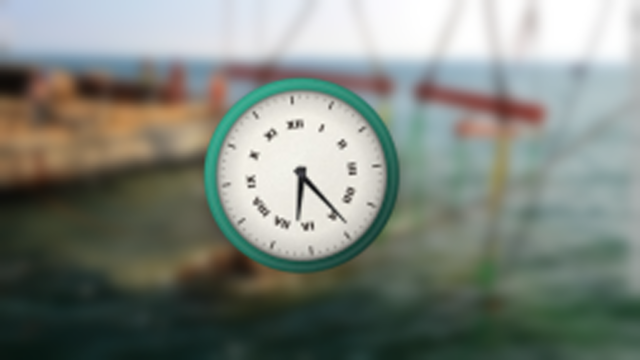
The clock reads 6h24
